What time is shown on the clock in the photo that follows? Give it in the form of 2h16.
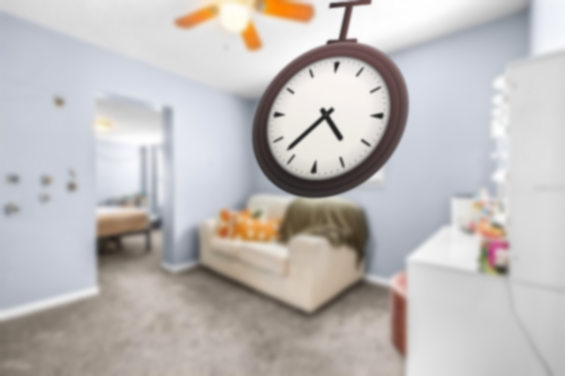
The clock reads 4h37
